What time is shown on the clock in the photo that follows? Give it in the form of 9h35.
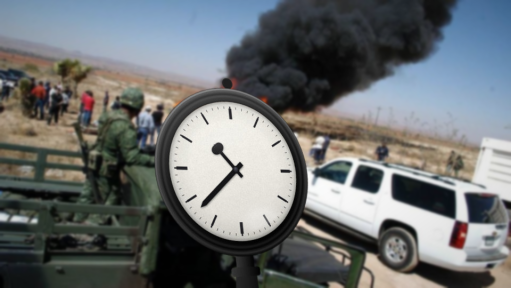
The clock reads 10h38
